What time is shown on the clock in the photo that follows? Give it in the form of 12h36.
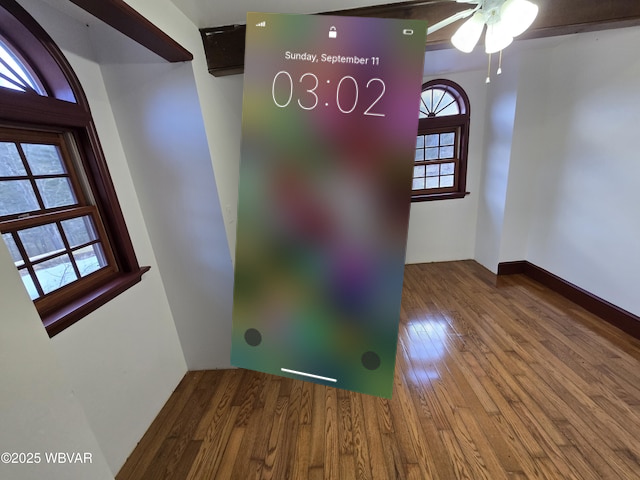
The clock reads 3h02
